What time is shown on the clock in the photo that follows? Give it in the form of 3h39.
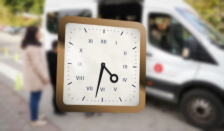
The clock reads 4h32
